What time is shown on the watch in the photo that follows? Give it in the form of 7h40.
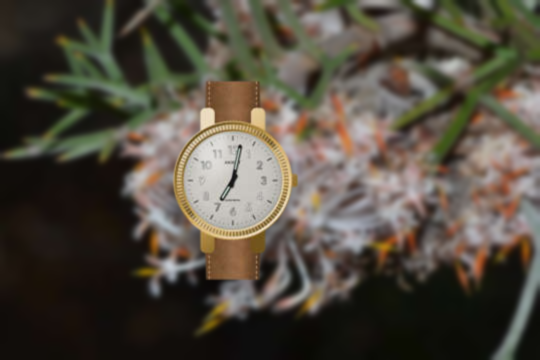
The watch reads 7h02
